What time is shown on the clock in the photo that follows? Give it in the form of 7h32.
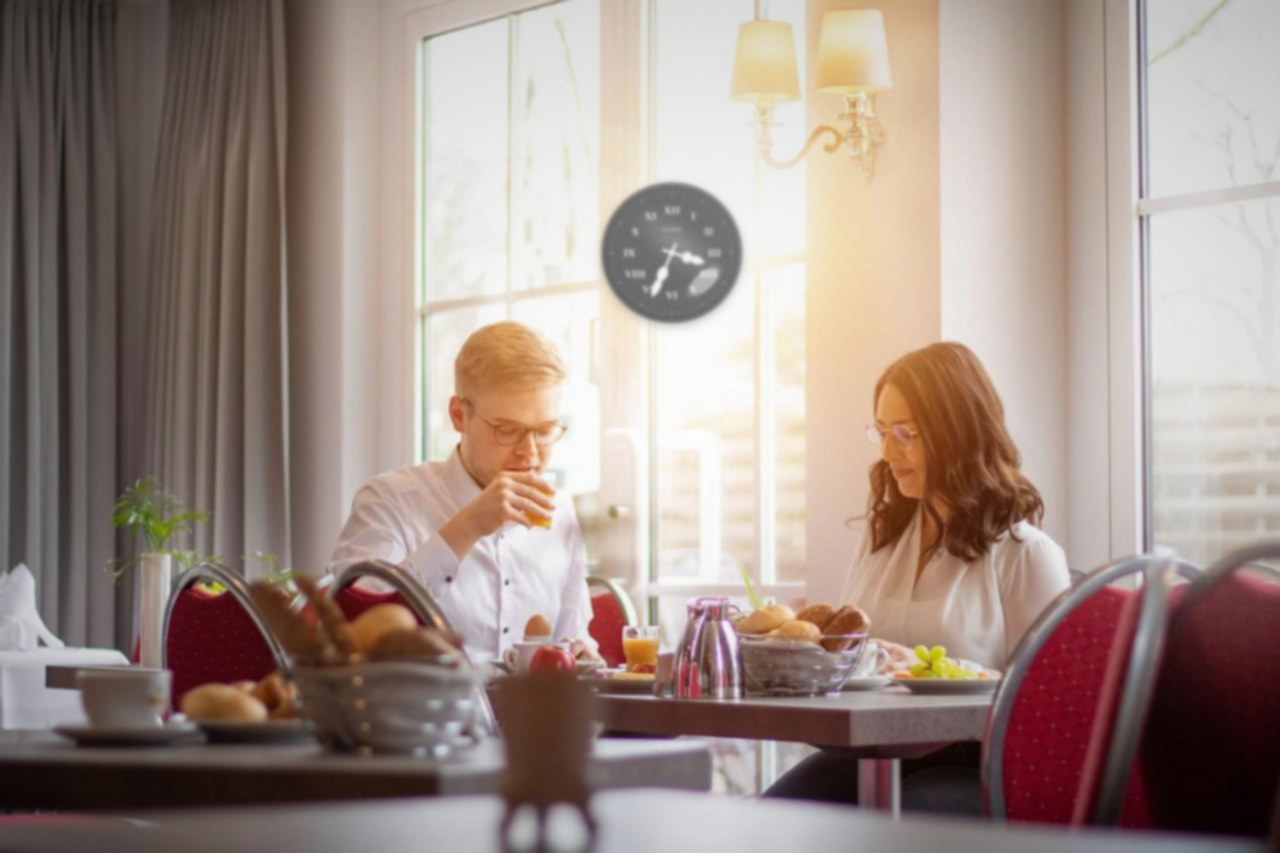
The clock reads 3h34
